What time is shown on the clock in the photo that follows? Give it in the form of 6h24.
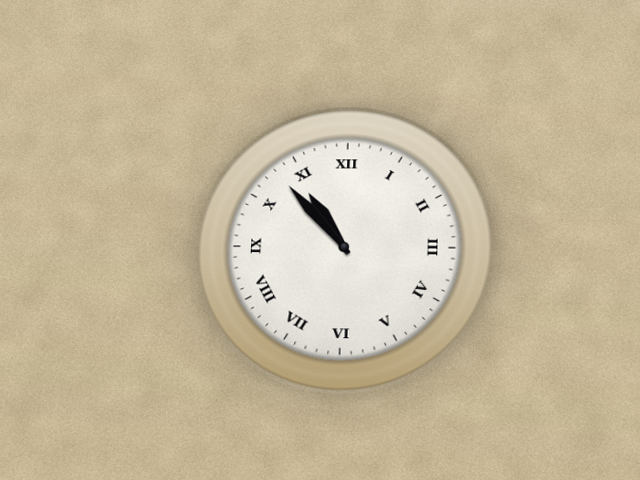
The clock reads 10h53
